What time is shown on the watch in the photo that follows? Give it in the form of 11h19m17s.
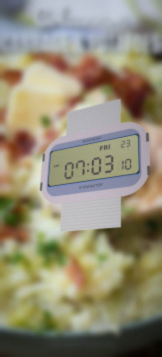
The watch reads 7h03m10s
